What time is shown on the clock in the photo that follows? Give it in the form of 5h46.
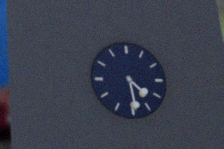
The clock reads 4h29
